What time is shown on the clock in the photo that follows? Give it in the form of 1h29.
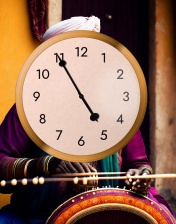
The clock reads 4h55
